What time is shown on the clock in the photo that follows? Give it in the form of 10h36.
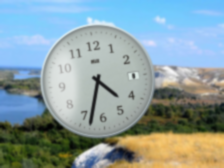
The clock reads 4h33
